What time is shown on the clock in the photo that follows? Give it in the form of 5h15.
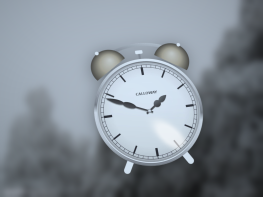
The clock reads 1h49
